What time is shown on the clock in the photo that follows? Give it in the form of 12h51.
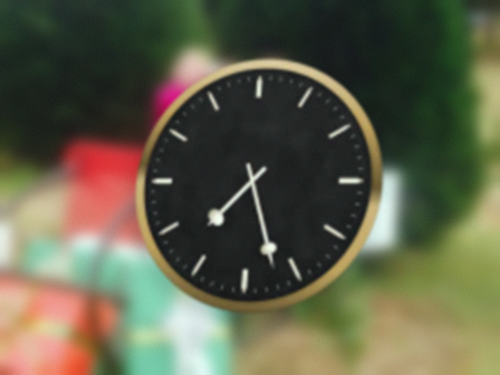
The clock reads 7h27
